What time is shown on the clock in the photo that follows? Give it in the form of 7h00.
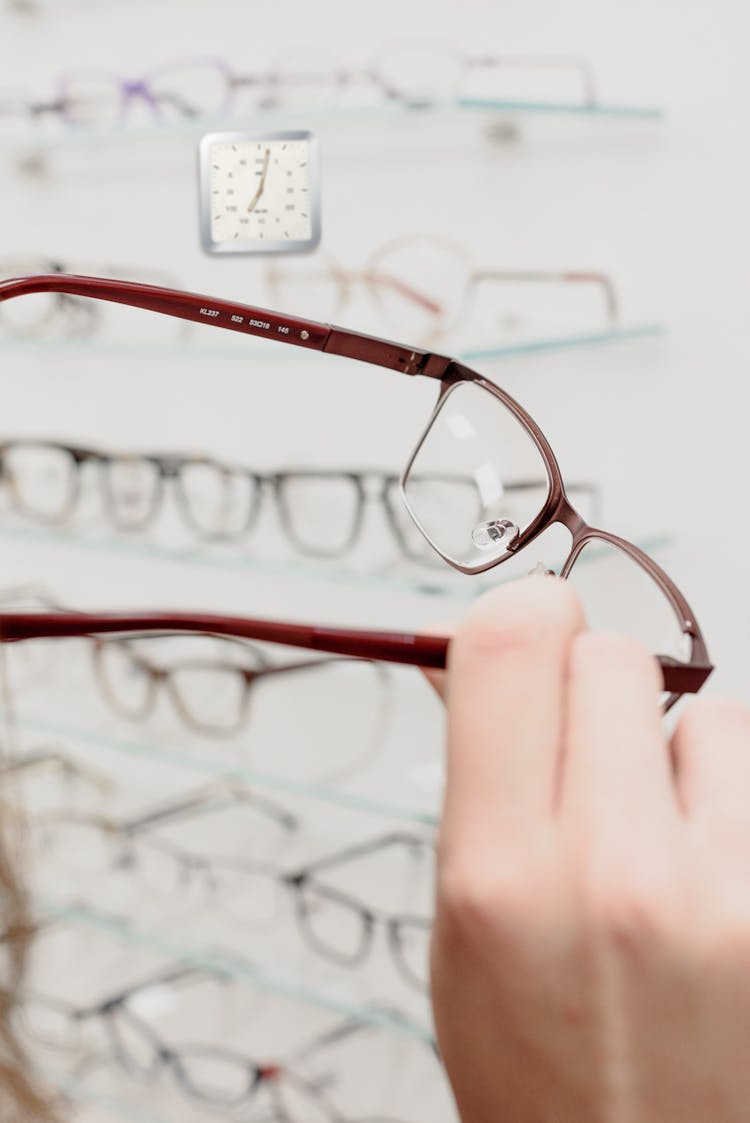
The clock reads 7h02
